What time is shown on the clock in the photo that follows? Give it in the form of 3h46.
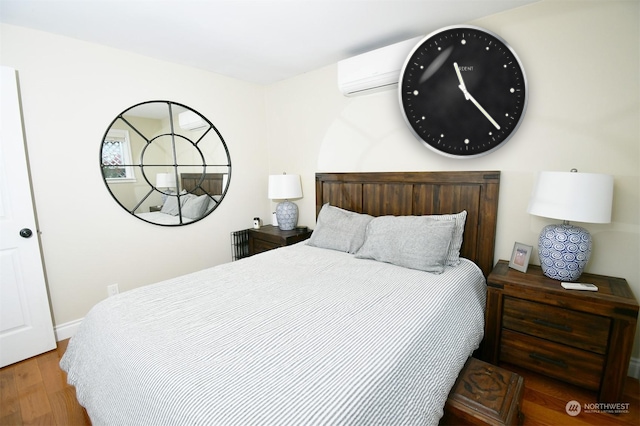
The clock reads 11h23
